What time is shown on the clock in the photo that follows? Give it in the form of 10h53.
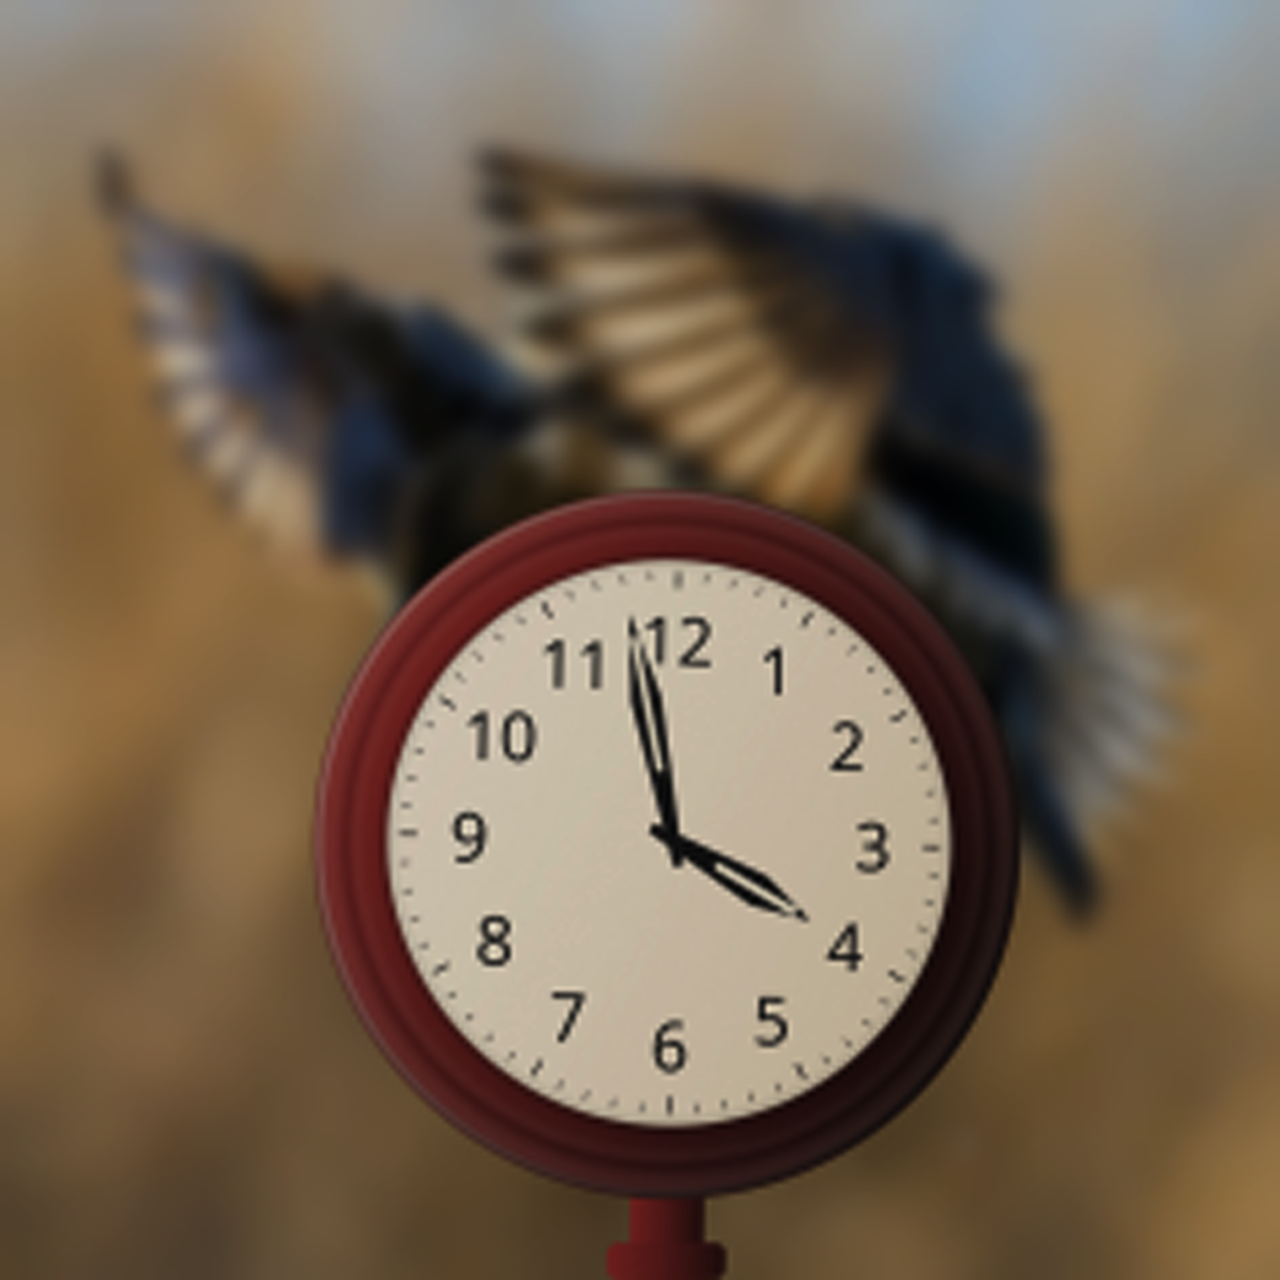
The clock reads 3h58
